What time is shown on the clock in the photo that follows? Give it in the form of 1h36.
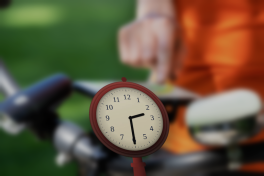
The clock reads 2h30
